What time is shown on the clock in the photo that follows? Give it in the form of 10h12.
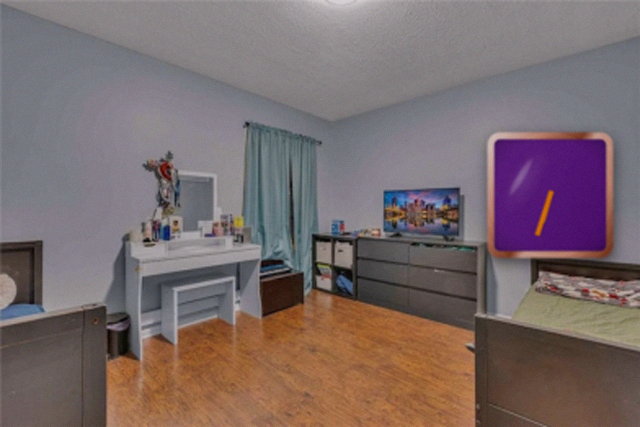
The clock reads 6h33
